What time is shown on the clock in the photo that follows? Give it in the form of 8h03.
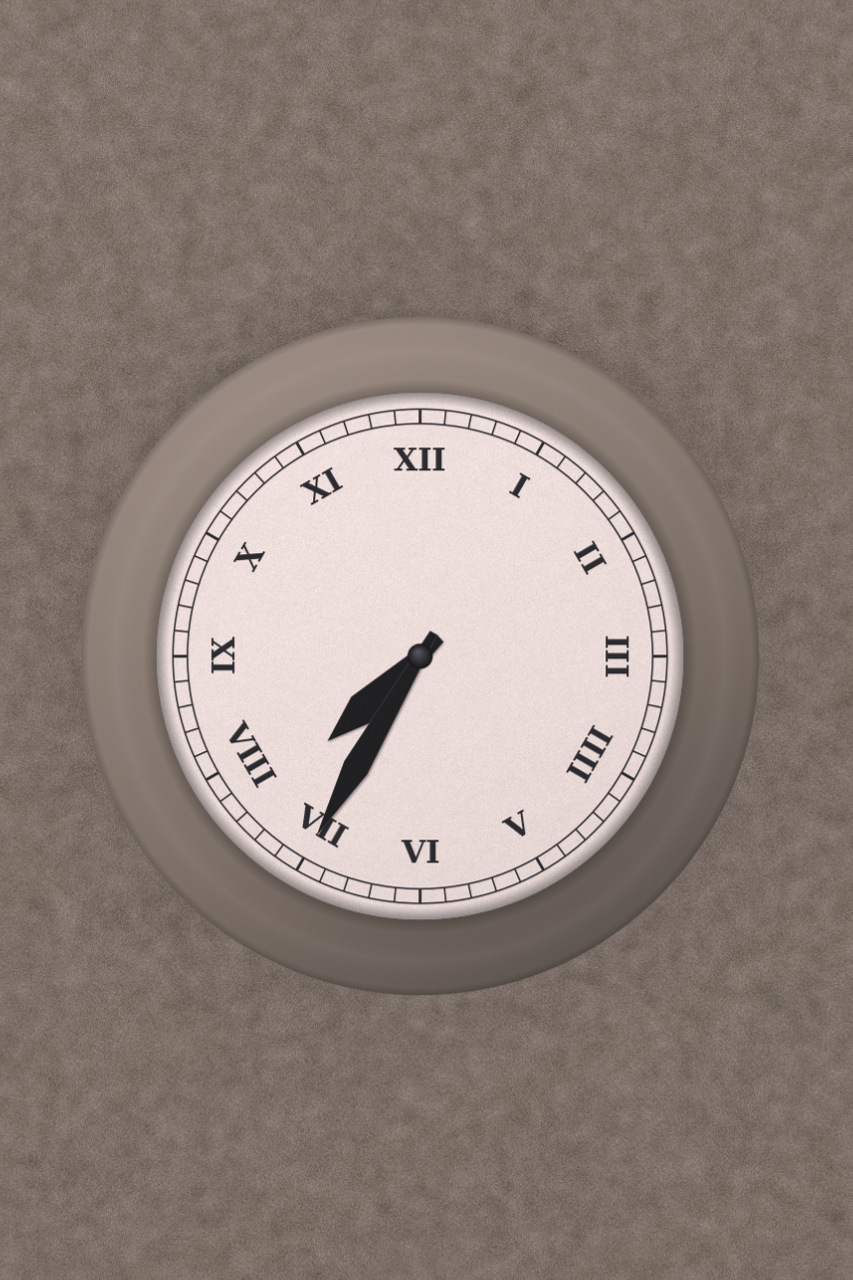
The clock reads 7h35
